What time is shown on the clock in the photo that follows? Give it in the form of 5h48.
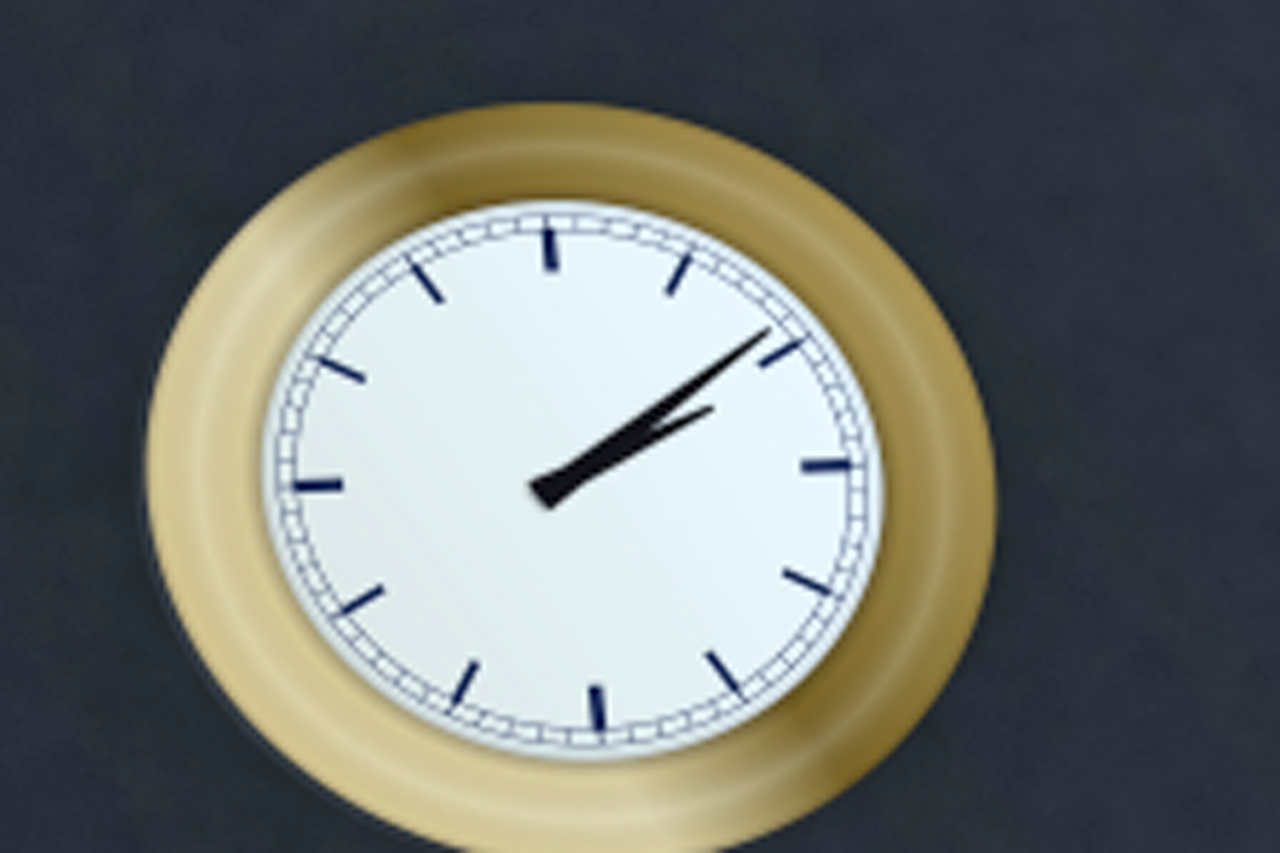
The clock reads 2h09
